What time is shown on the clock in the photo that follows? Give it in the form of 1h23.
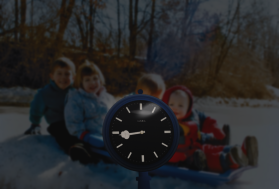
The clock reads 8h44
